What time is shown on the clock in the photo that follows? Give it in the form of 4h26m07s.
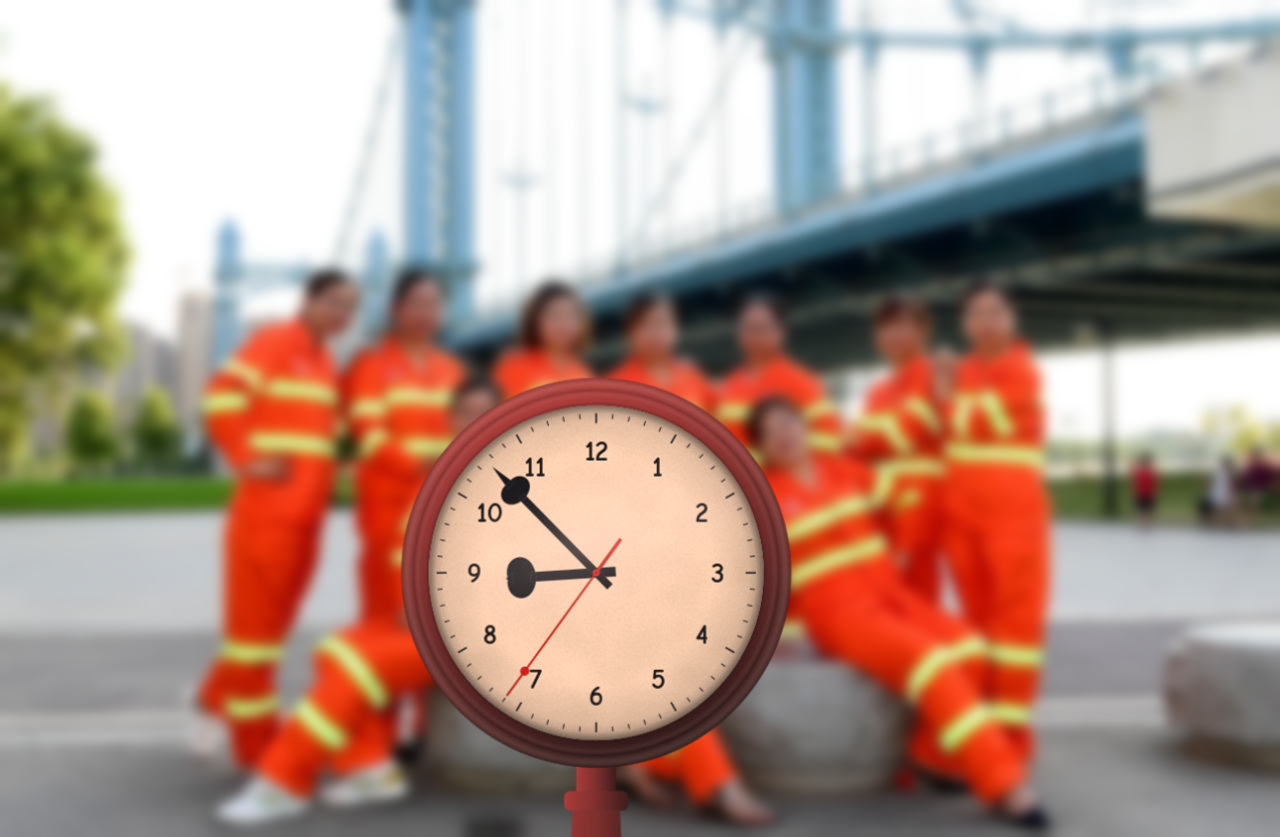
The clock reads 8h52m36s
